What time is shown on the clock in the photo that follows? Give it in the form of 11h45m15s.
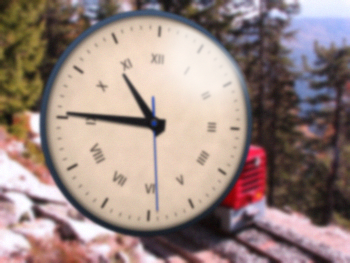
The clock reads 10h45m29s
